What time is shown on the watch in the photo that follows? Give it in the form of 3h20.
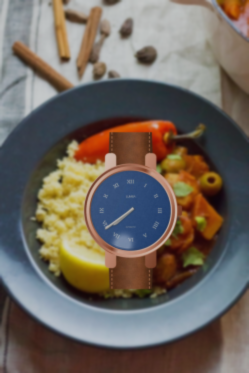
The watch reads 7h39
